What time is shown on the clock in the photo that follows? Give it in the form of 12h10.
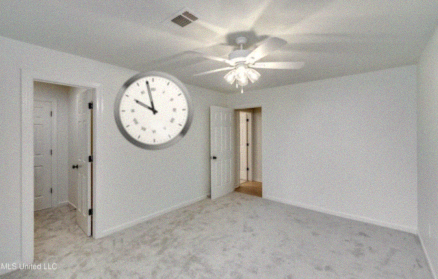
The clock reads 9h58
